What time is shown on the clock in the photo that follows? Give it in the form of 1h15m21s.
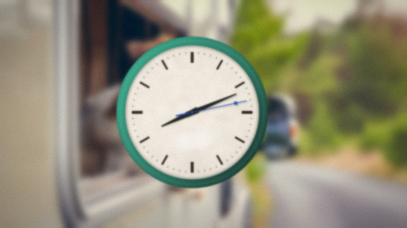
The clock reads 8h11m13s
